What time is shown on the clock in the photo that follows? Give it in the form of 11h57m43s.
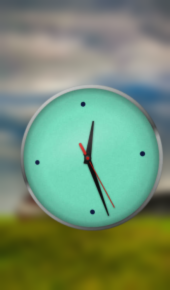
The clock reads 12h27m26s
